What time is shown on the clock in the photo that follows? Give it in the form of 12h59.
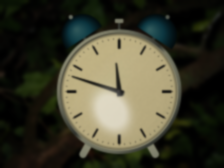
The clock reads 11h48
